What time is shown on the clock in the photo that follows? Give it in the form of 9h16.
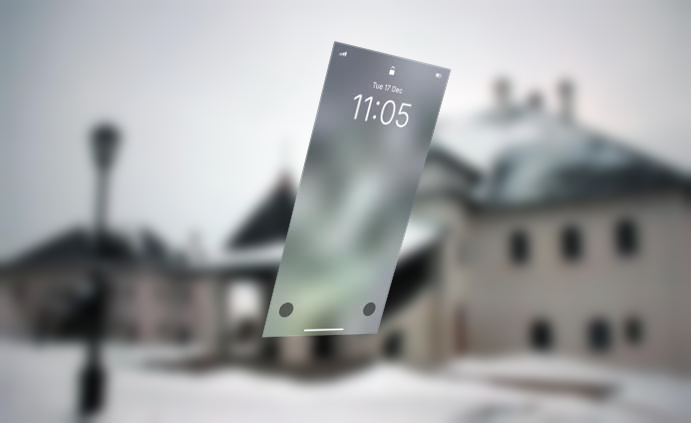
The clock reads 11h05
